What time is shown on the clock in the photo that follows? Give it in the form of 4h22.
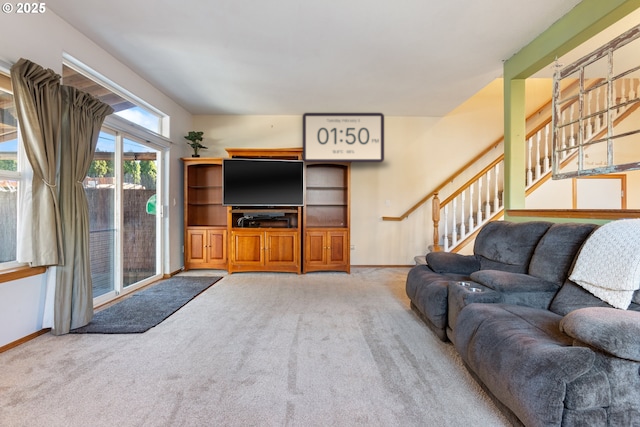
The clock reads 1h50
